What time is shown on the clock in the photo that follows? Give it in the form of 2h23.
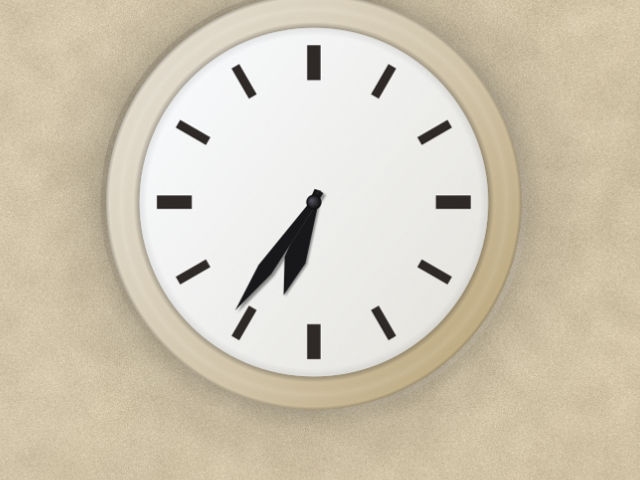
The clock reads 6h36
